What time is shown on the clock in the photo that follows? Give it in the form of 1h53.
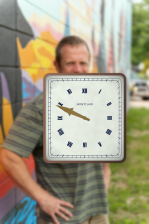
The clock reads 9h49
